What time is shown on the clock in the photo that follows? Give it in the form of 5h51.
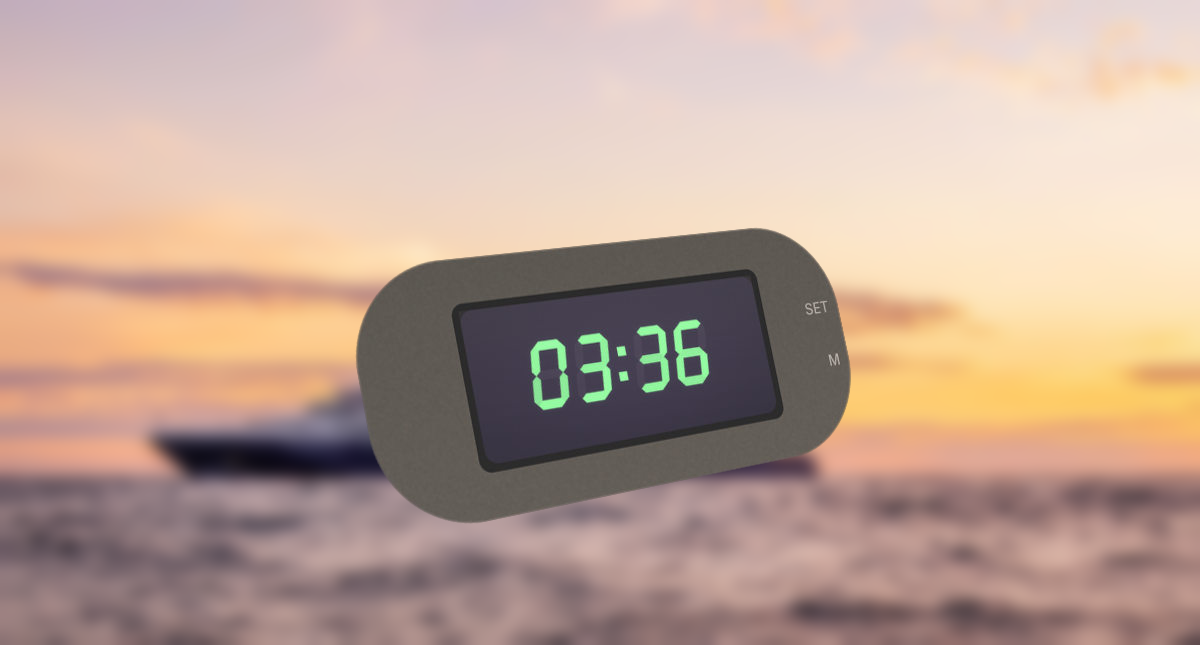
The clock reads 3h36
